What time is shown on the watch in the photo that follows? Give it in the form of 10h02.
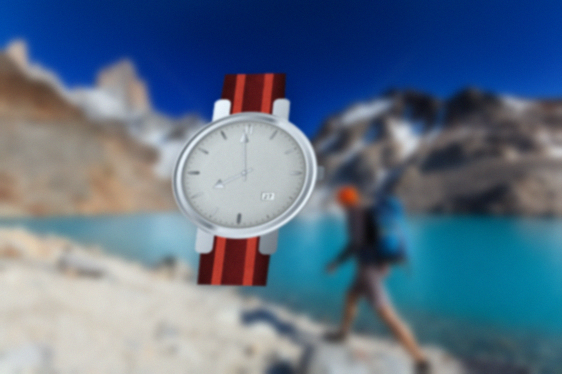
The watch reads 7h59
